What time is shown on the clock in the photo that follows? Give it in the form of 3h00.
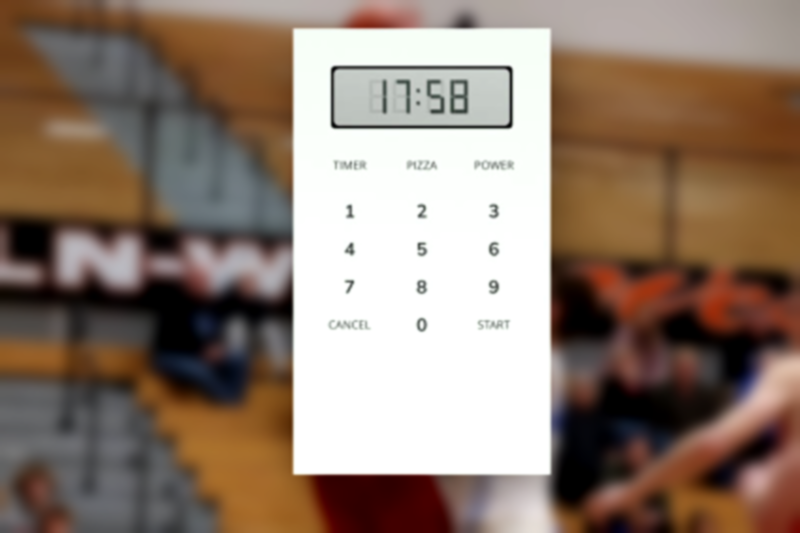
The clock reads 17h58
